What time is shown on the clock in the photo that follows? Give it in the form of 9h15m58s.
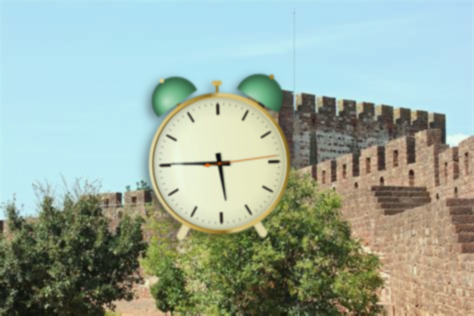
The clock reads 5h45m14s
